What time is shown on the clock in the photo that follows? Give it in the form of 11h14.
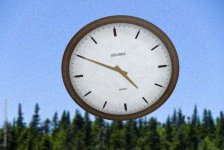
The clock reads 4h50
